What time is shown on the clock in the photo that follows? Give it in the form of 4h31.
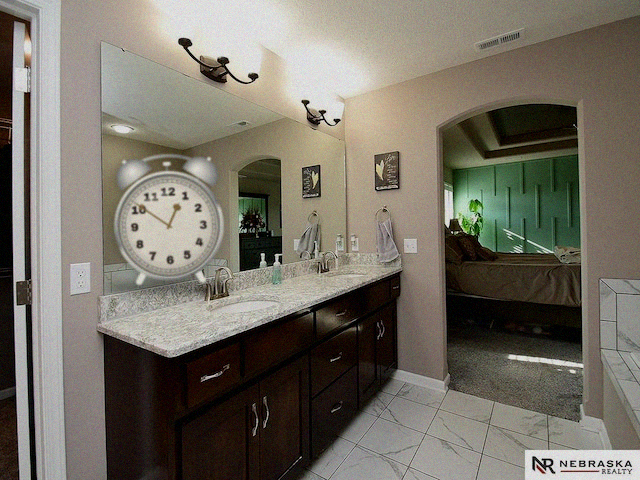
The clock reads 12h51
